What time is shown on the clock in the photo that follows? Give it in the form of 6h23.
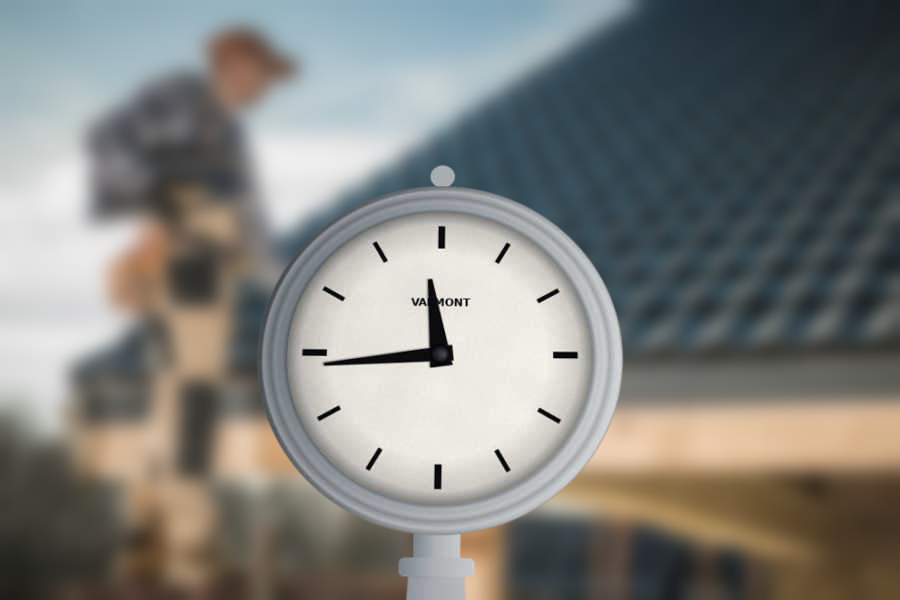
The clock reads 11h44
